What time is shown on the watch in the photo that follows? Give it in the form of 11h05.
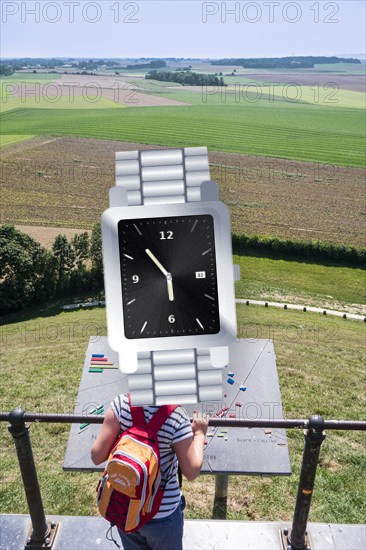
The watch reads 5h54
